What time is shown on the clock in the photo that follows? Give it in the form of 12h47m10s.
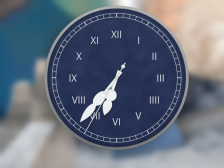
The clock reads 6h36m35s
